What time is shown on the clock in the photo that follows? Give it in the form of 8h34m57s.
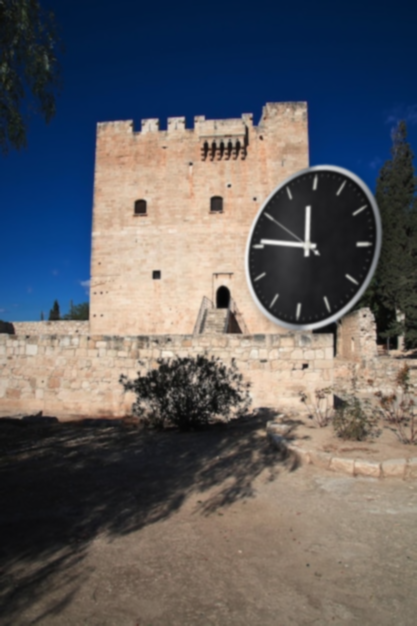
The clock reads 11h45m50s
